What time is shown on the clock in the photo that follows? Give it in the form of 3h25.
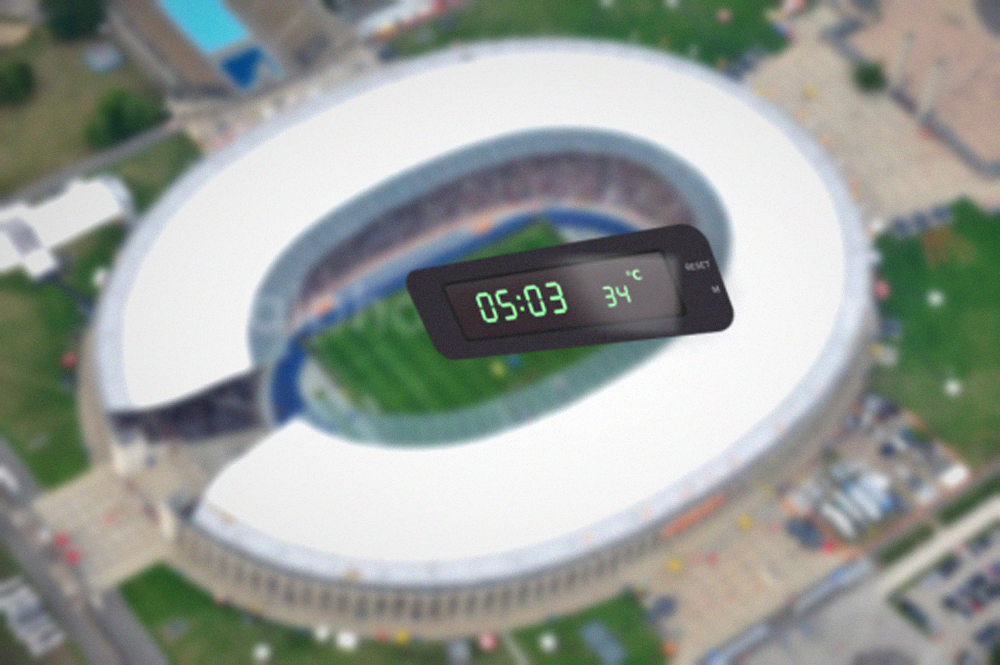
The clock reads 5h03
